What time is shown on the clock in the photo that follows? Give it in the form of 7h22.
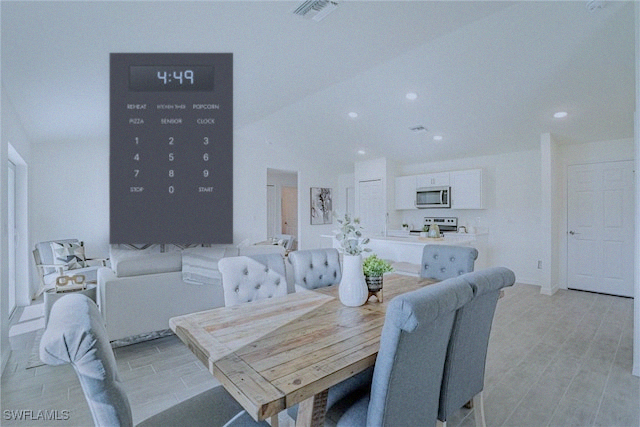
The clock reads 4h49
